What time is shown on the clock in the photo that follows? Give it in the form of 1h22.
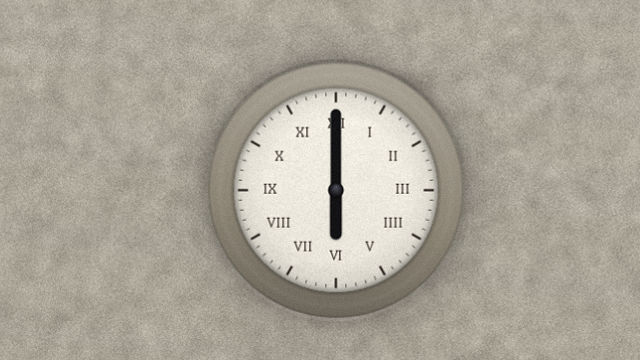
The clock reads 6h00
